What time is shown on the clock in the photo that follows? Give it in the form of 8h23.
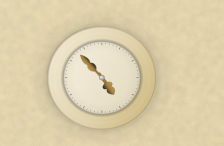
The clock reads 4h53
